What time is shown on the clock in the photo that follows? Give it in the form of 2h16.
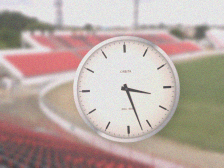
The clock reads 3h27
